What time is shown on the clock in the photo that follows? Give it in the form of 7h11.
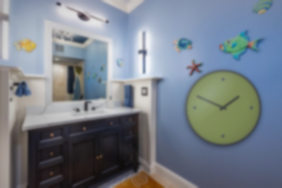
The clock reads 1h49
